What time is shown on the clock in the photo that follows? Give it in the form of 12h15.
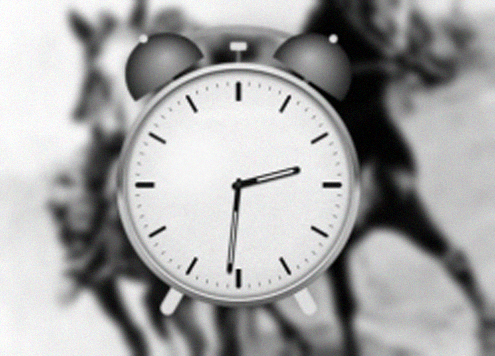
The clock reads 2h31
